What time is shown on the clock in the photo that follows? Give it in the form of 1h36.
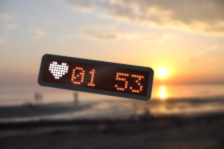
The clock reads 1h53
